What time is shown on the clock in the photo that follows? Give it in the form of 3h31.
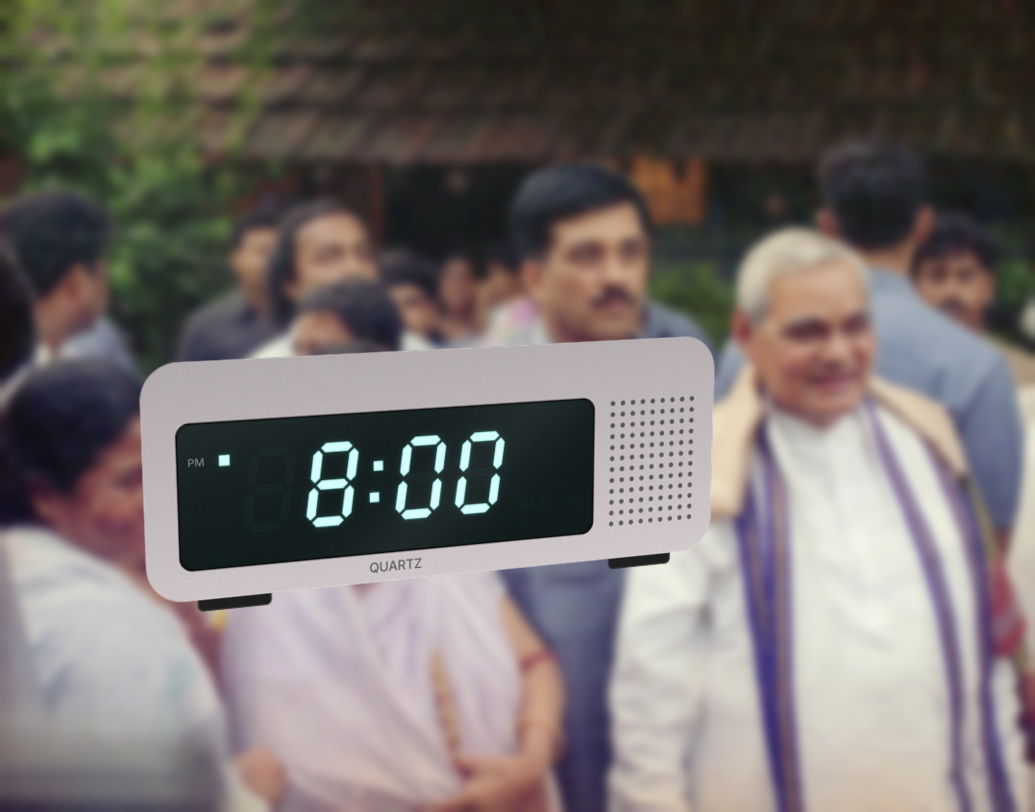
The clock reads 8h00
